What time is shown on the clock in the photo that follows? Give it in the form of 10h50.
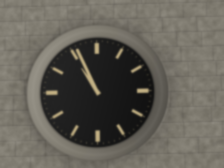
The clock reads 10h56
